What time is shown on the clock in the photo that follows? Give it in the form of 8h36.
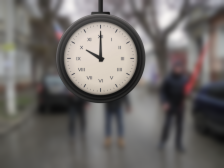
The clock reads 10h00
